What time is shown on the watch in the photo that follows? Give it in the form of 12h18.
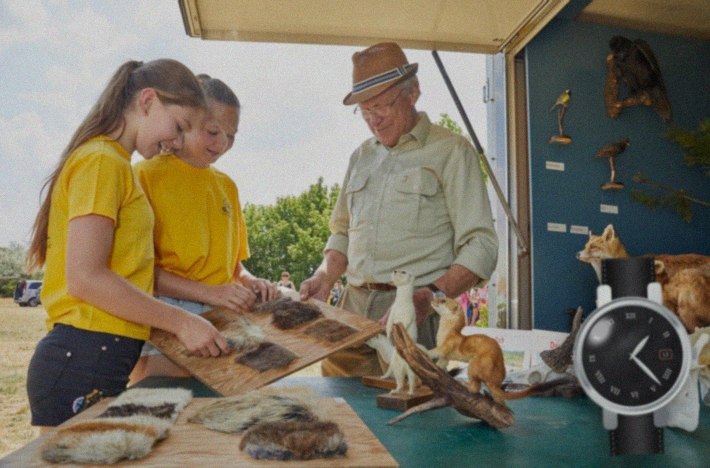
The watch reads 1h23
